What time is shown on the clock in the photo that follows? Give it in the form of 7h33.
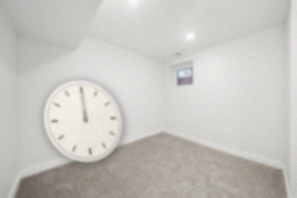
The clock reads 12h00
